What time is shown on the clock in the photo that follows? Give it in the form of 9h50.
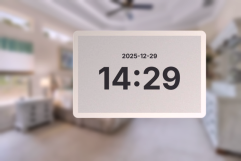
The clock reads 14h29
